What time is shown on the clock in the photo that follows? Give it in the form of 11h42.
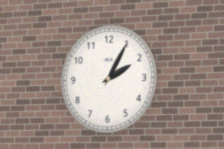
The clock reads 2h05
